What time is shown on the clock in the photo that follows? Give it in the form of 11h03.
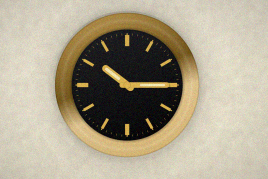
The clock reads 10h15
